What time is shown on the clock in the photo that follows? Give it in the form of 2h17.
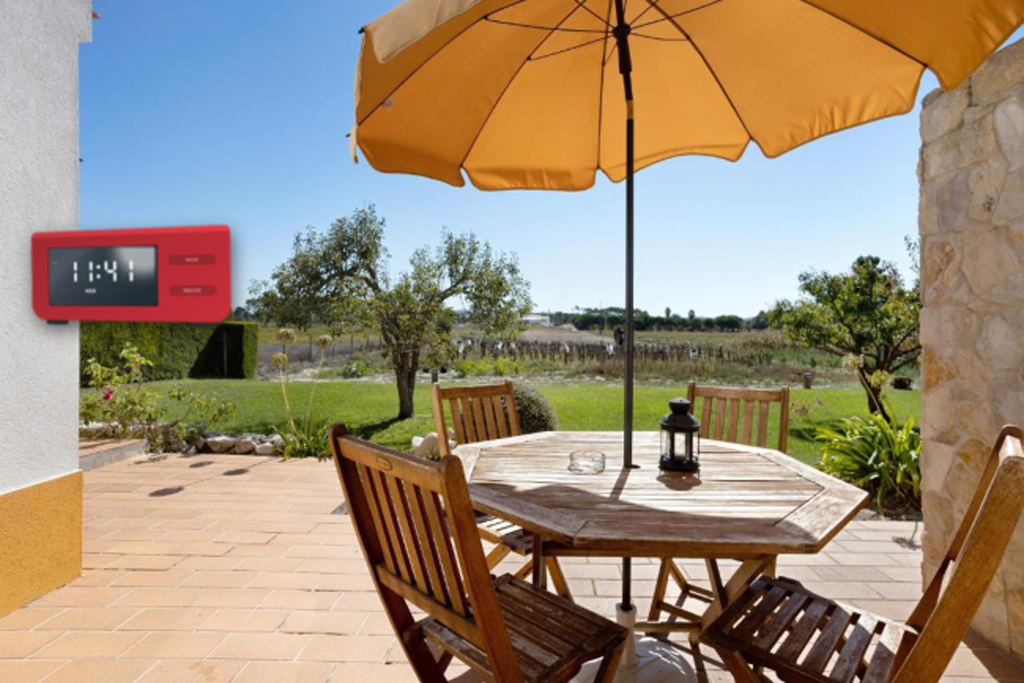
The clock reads 11h41
